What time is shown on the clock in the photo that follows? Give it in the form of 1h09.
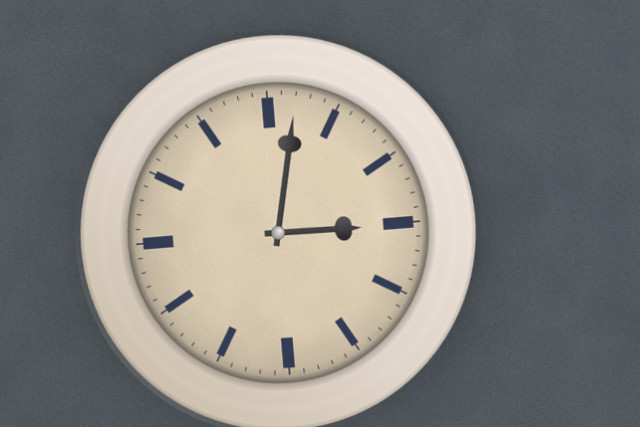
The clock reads 3h02
